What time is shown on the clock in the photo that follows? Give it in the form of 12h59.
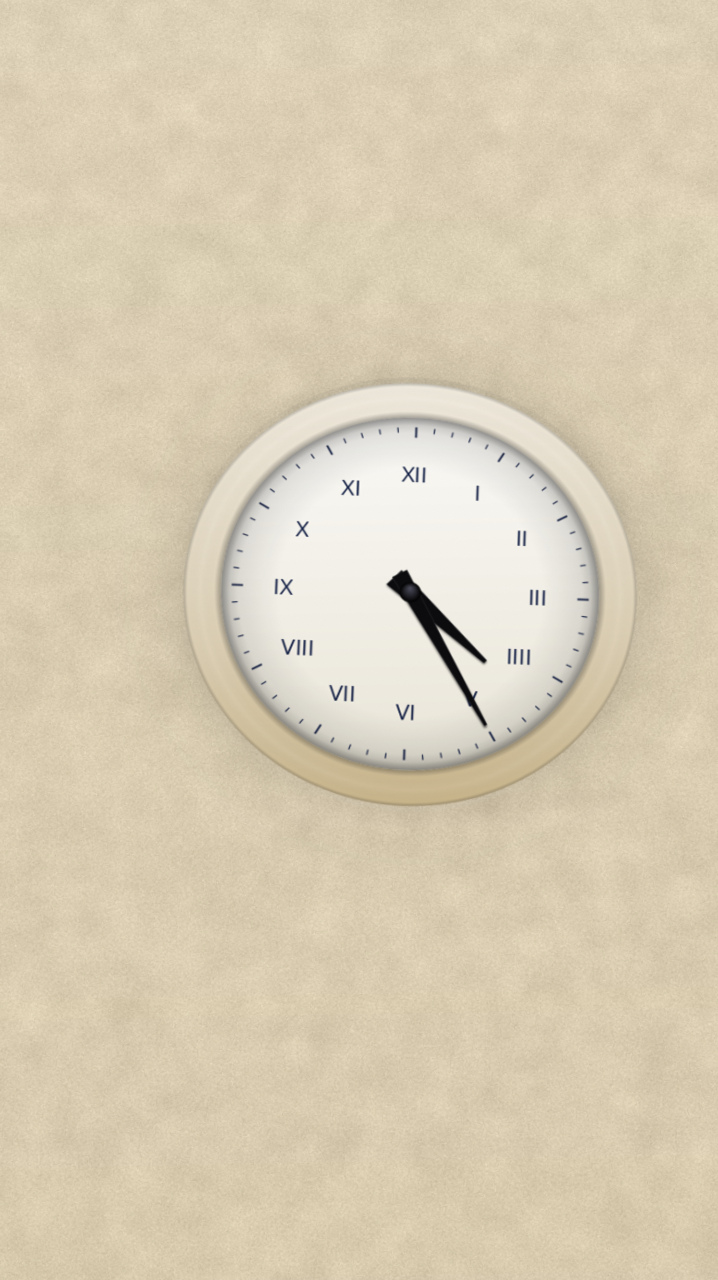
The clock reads 4h25
